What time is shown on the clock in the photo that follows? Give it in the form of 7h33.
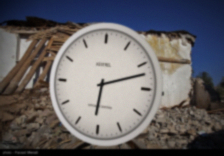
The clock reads 6h12
